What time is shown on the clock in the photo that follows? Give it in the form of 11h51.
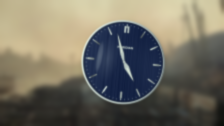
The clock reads 4h57
